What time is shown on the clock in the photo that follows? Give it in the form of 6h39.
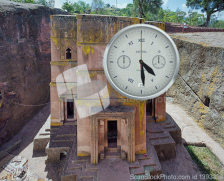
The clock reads 4h29
